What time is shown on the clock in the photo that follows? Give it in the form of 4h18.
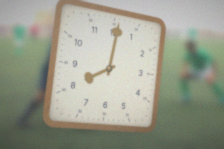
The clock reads 8h01
